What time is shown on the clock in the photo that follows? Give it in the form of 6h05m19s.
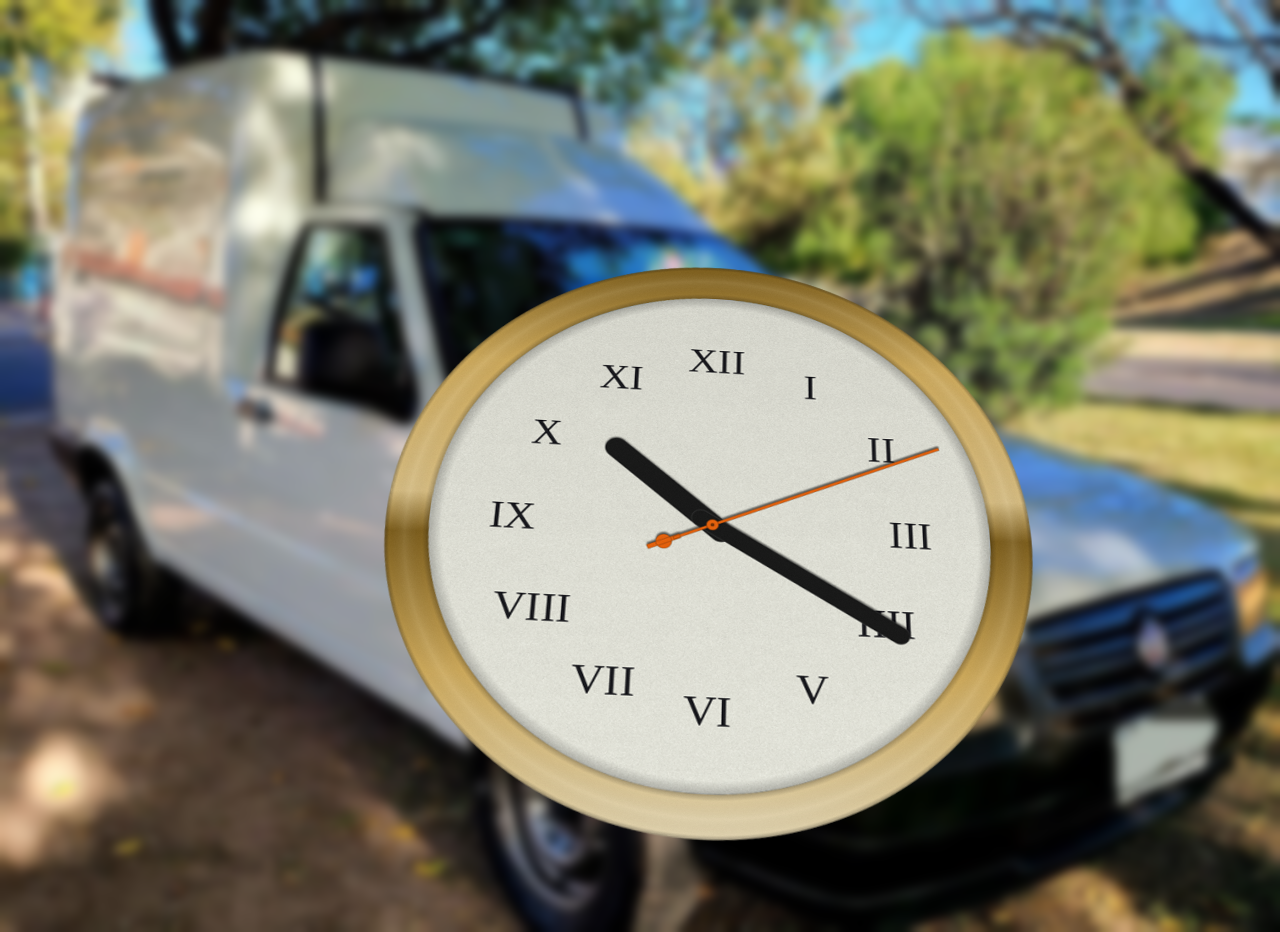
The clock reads 10h20m11s
